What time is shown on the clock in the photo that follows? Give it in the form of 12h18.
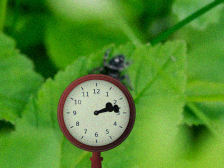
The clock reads 2h13
